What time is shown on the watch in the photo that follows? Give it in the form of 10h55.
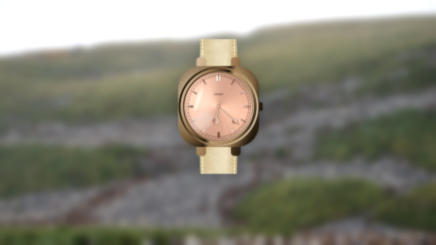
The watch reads 6h22
